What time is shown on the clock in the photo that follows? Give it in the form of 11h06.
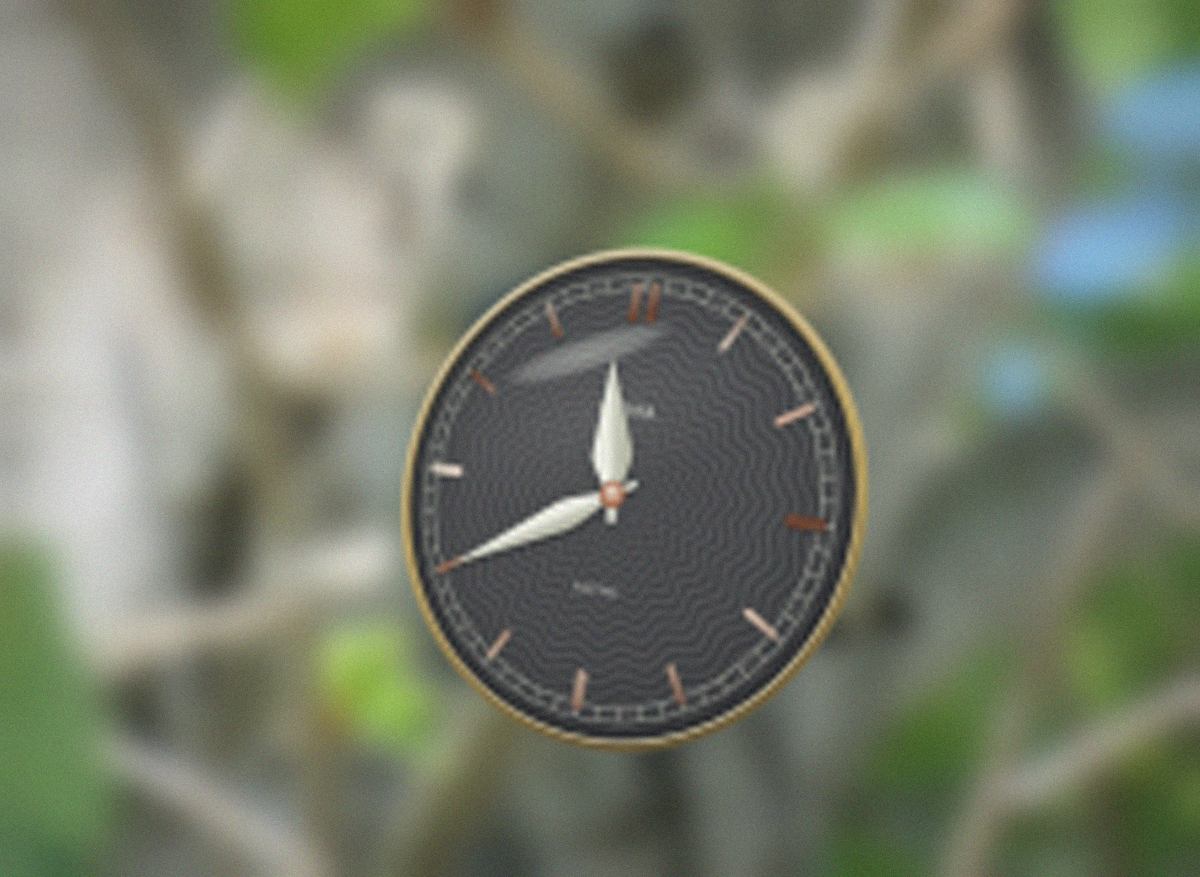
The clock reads 11h40
